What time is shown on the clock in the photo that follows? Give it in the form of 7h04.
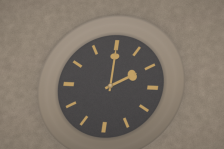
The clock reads 2h00
